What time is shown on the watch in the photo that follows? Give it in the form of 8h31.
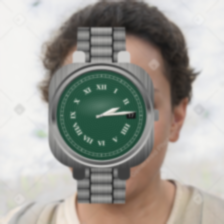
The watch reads 2h14
